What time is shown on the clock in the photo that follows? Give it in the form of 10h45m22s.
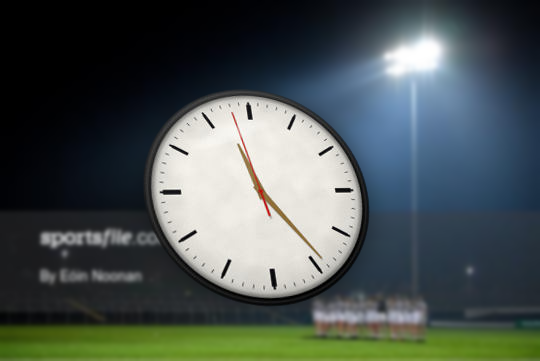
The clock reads 11h23m58s
